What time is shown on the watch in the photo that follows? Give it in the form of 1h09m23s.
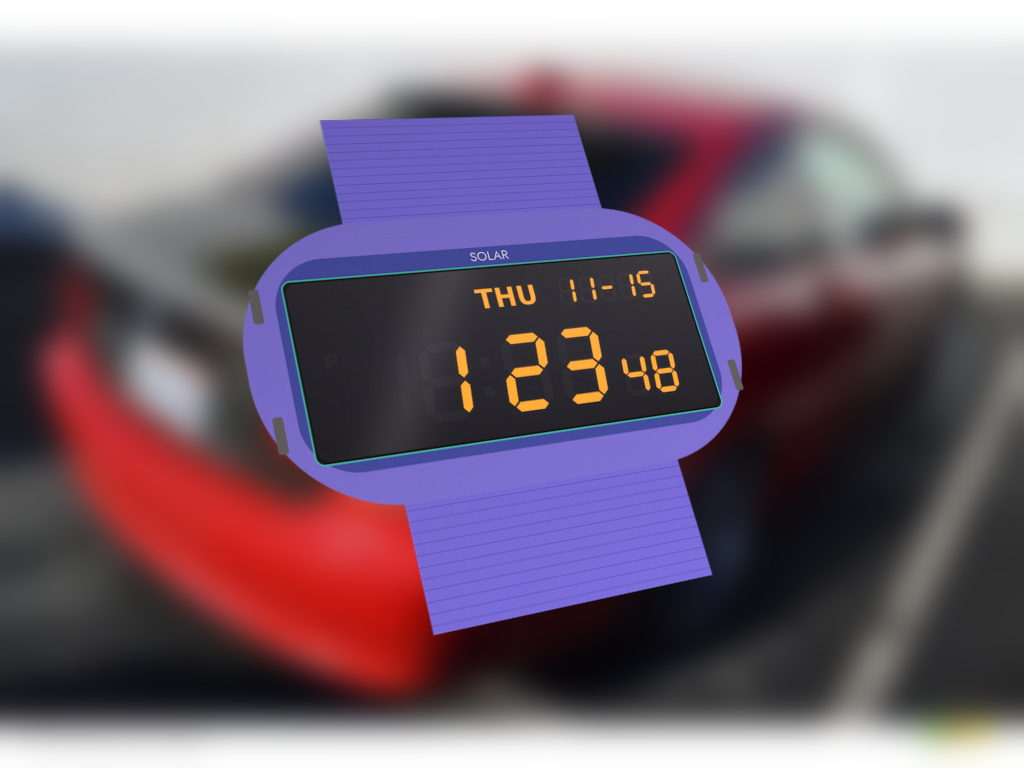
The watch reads 1h23m48s
